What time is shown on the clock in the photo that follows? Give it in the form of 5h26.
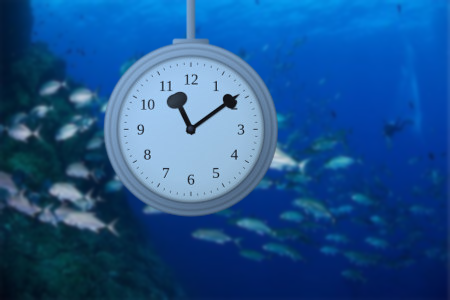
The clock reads 11h09
